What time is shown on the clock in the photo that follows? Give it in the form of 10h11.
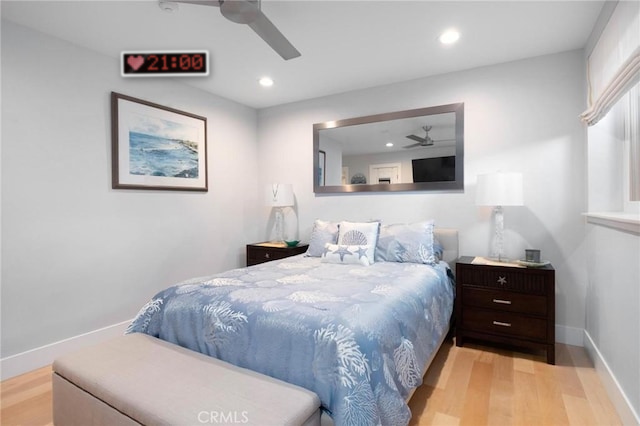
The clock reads 21h00
